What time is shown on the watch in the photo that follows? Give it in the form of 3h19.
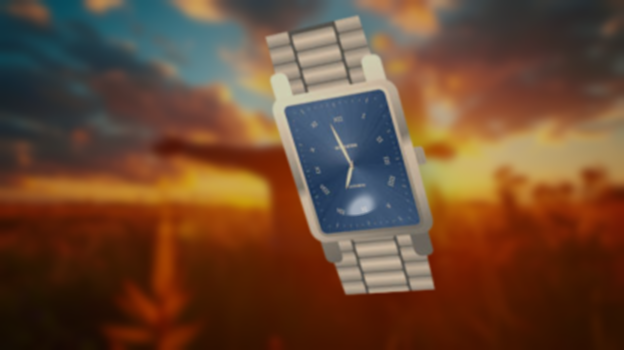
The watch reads 6h58
